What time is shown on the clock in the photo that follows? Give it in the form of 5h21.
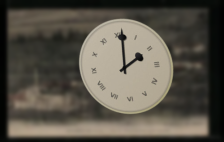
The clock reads 2h01
